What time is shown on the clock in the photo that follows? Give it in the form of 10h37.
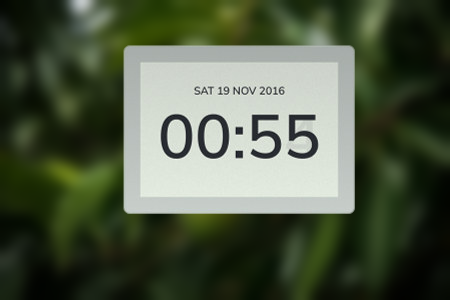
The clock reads 0h55
